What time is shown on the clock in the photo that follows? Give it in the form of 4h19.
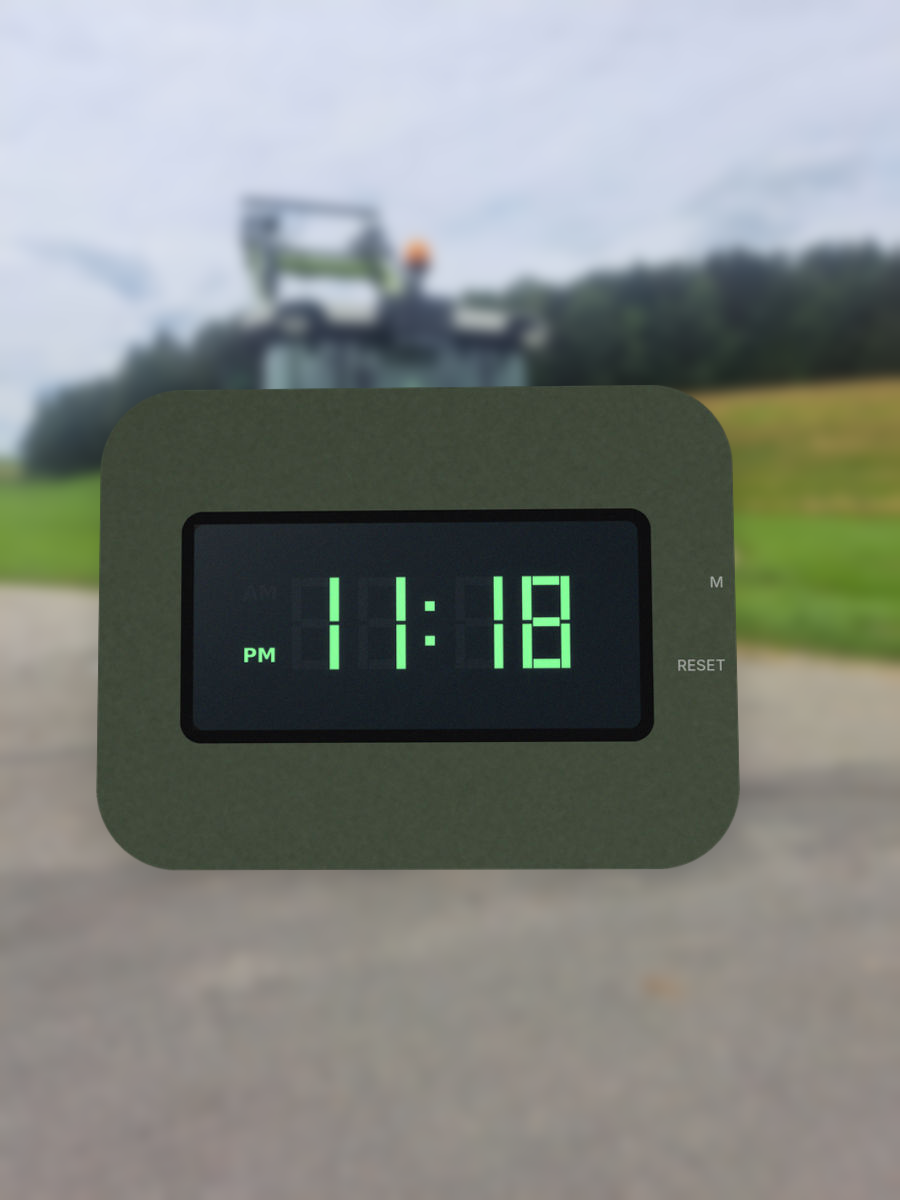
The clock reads 11h18
